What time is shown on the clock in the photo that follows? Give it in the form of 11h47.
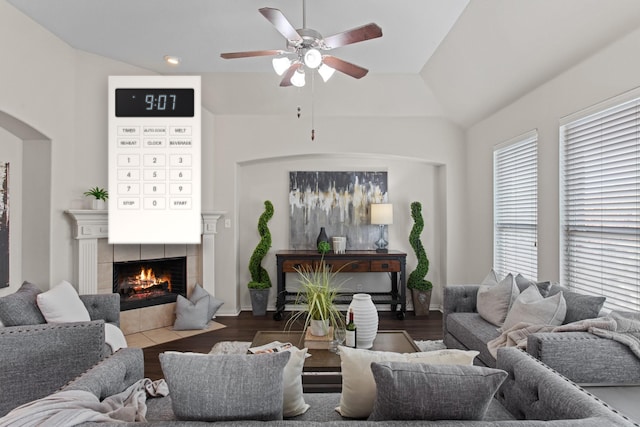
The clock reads 9h07
